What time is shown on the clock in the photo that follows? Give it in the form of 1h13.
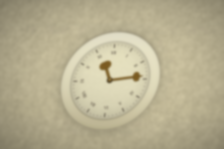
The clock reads 11h14
